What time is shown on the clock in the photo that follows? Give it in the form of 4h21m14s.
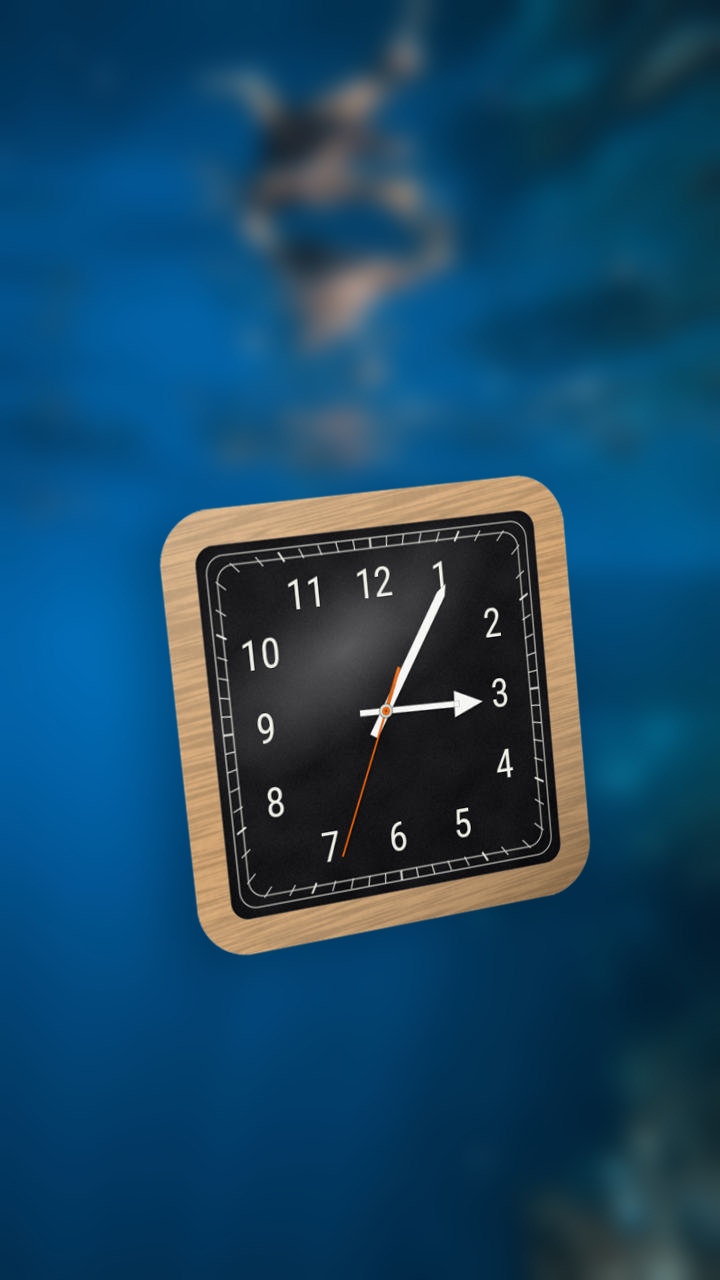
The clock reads 3h05m34s
